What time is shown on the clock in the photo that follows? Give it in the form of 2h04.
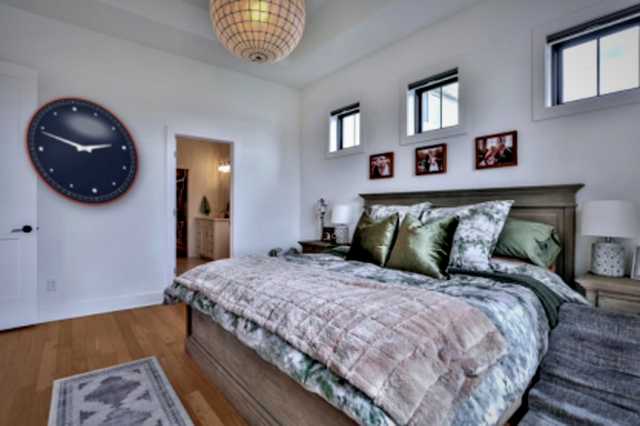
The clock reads 2h49
